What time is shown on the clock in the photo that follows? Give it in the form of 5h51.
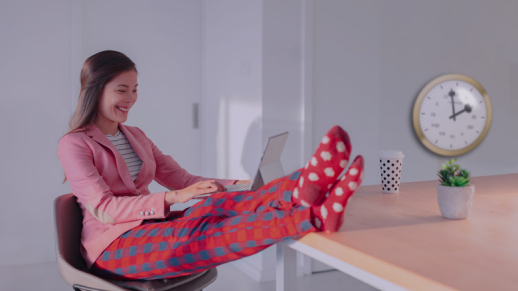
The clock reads 1h58
